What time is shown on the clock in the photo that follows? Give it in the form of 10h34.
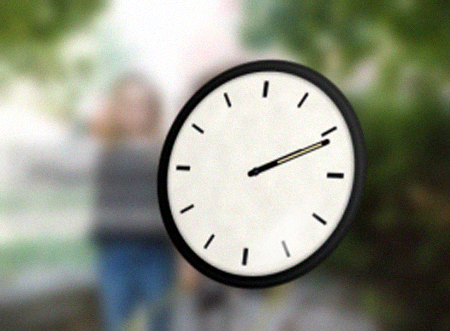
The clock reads 2h11
